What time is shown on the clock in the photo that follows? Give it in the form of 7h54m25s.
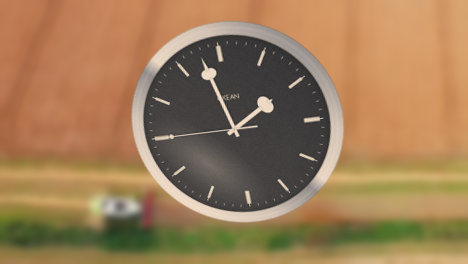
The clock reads 1h57m45s
